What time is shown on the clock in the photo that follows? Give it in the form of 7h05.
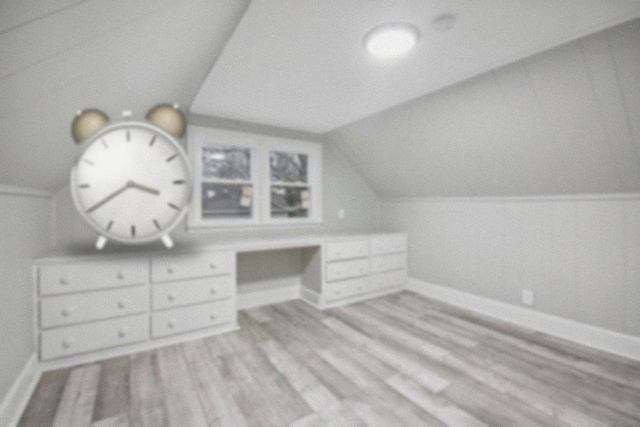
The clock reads 3h40
